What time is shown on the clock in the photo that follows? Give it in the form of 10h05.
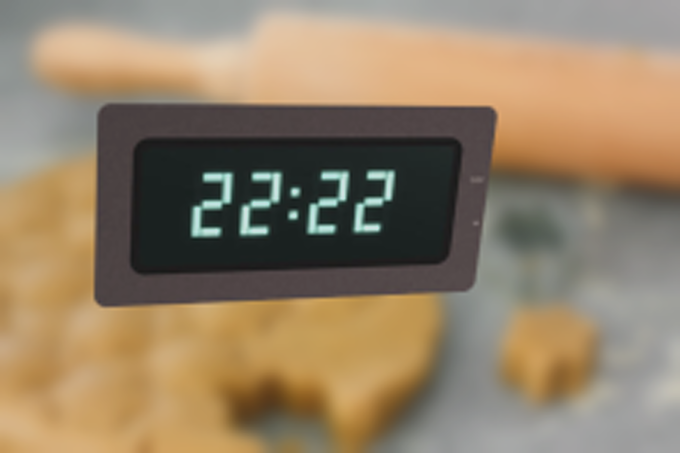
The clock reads 22h22
